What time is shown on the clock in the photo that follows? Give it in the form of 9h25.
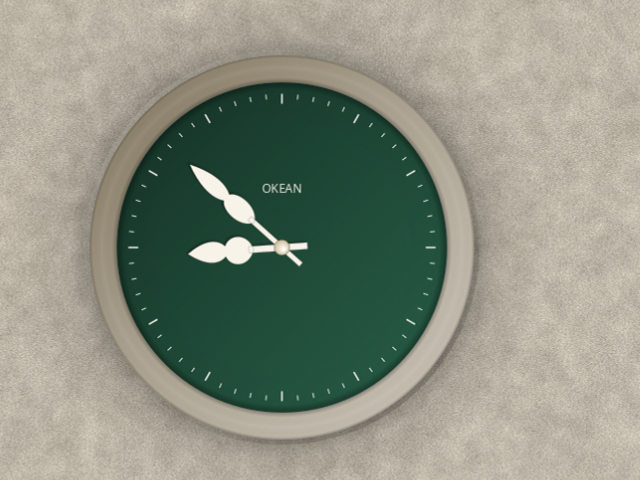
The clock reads 8h52
